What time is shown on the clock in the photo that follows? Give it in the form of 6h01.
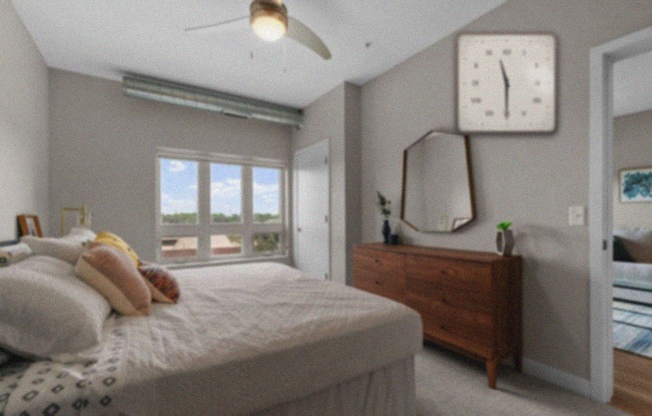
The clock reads 11h30
